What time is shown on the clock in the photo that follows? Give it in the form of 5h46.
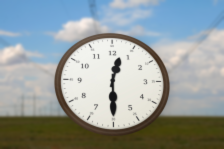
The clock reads 12h30
